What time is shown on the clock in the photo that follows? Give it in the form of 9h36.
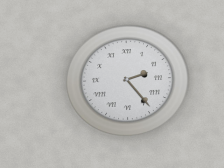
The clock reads 2h24
